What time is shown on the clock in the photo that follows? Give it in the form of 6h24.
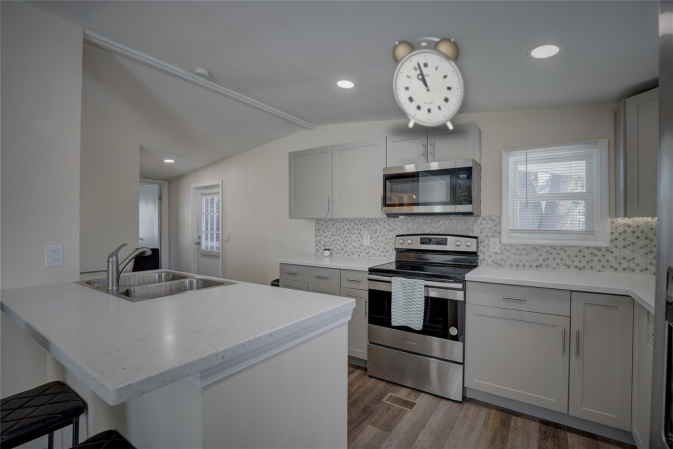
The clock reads 10h57
